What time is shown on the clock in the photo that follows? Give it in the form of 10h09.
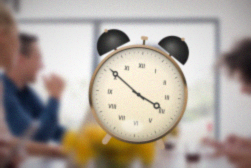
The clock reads 3h51
